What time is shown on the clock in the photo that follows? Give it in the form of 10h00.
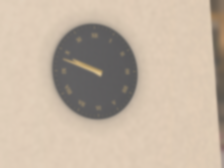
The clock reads 9h48
